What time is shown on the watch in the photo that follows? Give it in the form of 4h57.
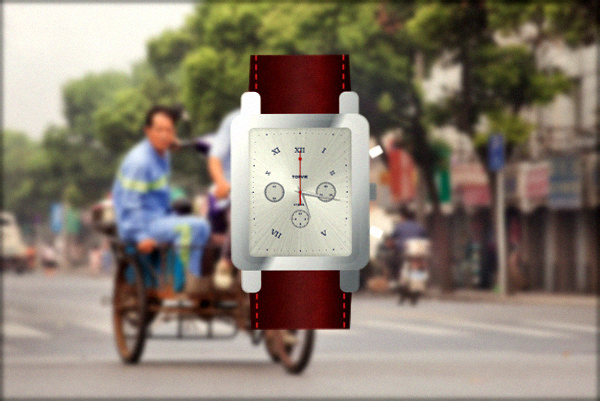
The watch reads 5h17
